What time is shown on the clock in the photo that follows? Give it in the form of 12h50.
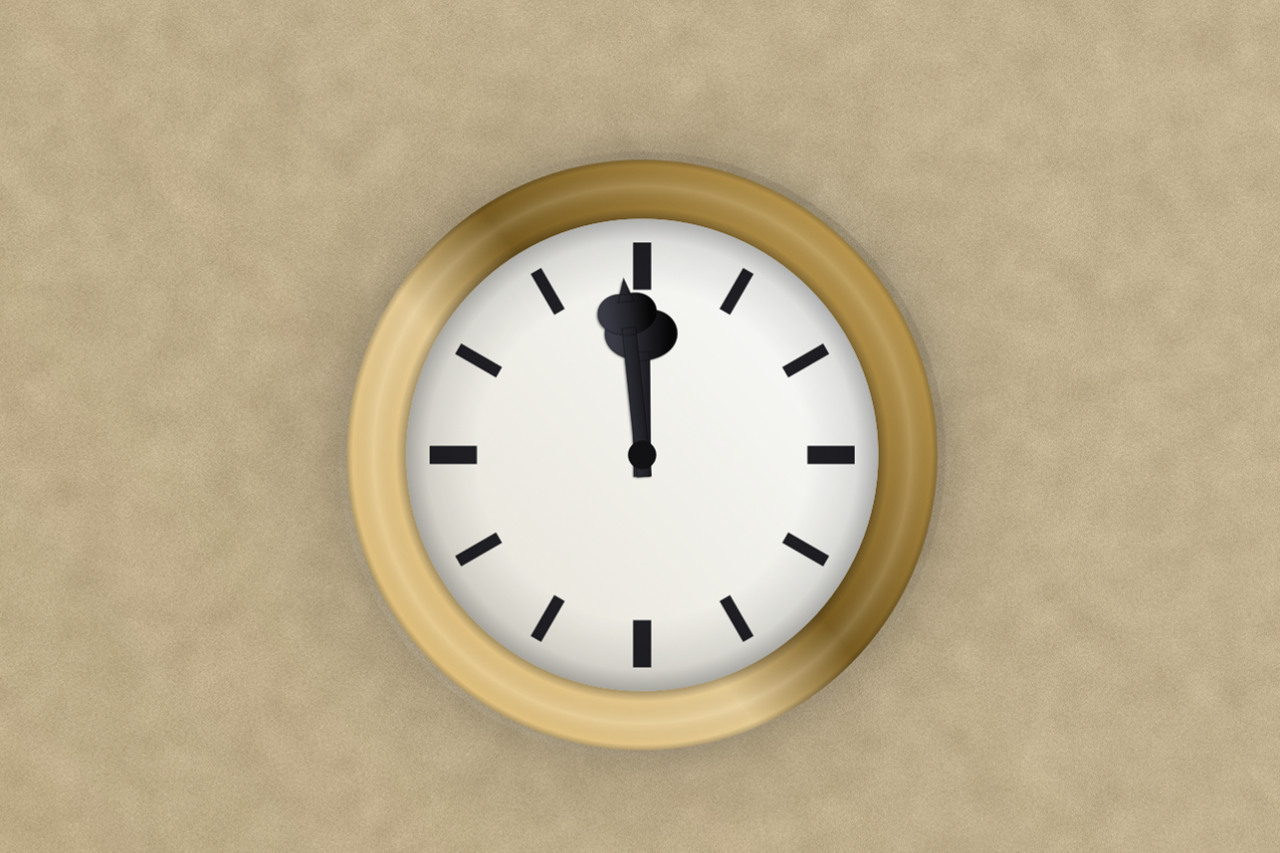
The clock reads 11h59
